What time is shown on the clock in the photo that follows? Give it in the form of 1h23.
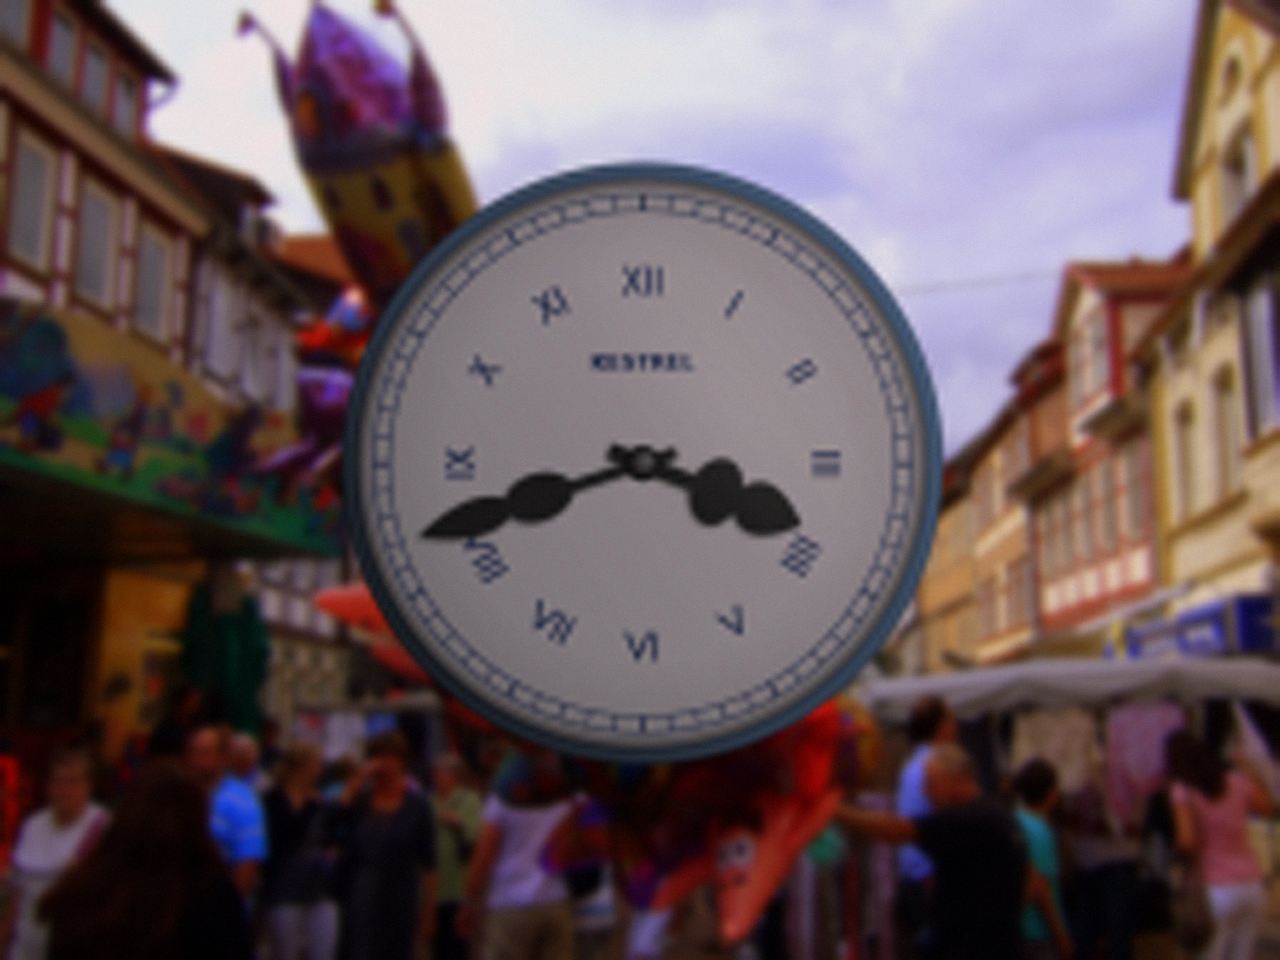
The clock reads 3h42
